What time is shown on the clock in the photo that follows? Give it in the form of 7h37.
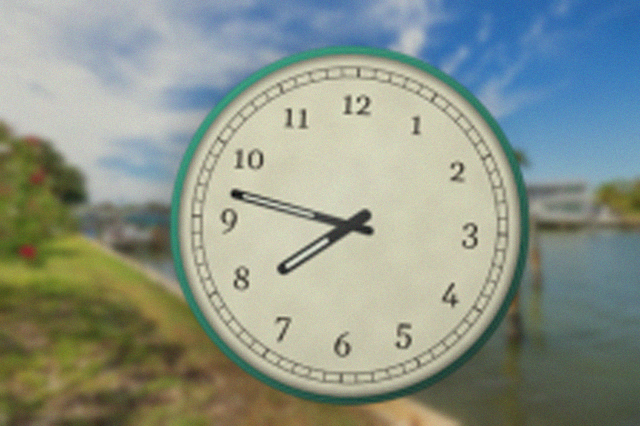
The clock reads 7h47
